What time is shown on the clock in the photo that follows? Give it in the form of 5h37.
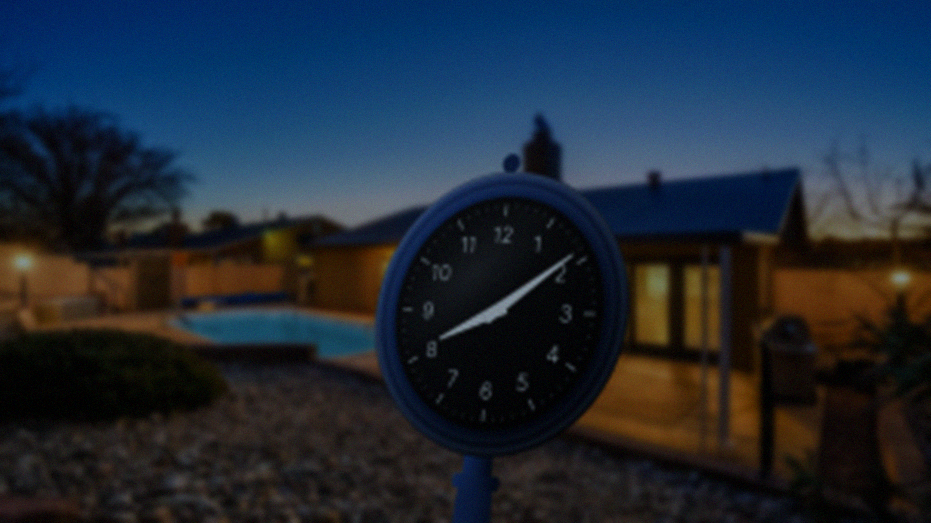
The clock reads 8h09
